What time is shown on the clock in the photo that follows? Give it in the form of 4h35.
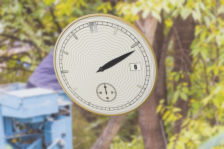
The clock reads 2h11
